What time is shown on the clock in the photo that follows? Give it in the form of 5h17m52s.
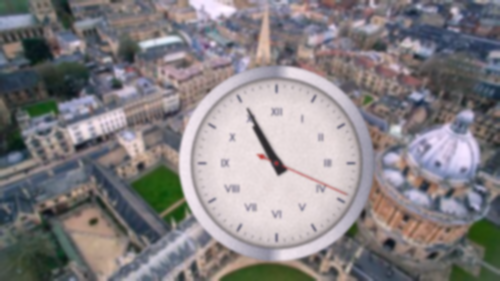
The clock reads 10h55m19s
